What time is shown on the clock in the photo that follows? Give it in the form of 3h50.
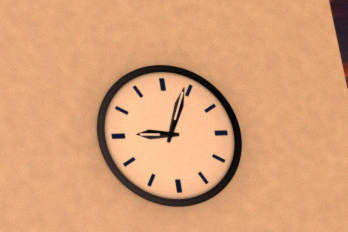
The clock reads 9h04
